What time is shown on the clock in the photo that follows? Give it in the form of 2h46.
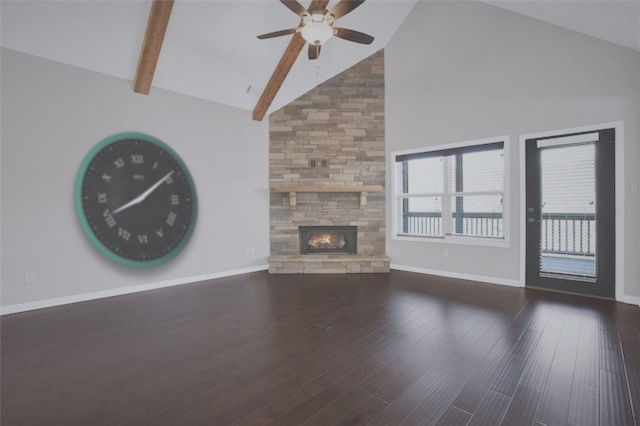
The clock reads 8h09
